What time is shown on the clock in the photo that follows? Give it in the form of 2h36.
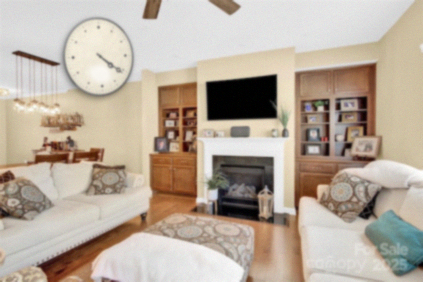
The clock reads 4h21
